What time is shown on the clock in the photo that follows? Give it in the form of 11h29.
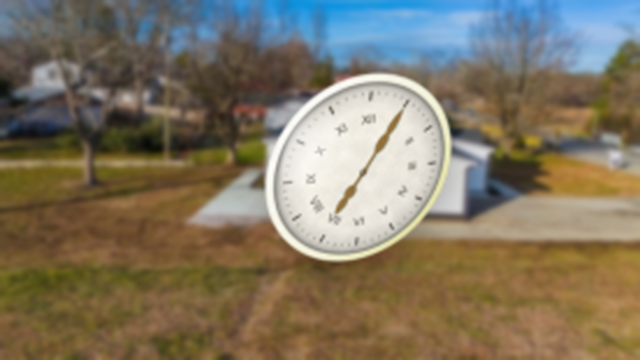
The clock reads 7h05
